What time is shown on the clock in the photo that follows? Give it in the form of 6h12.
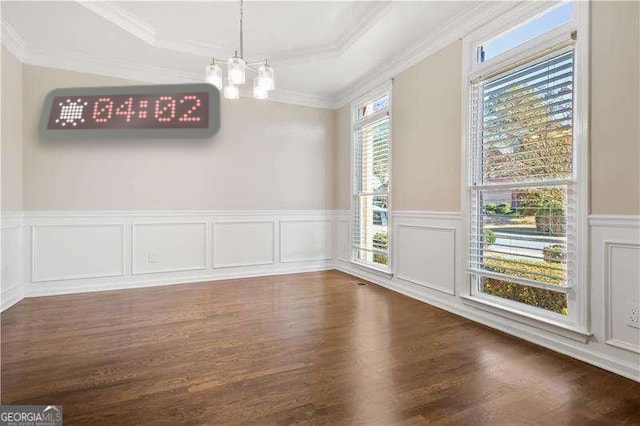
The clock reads 4h02
